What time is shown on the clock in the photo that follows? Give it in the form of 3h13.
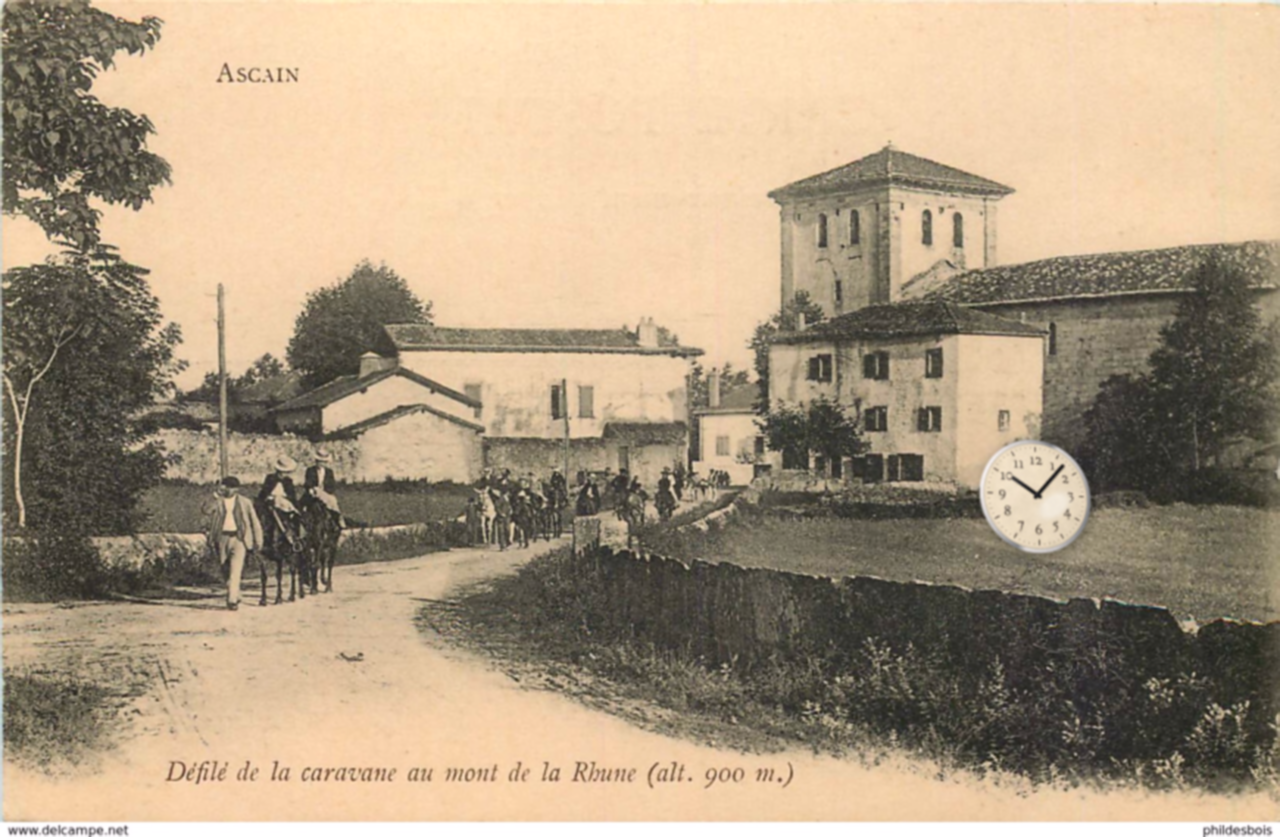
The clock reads 10h07
